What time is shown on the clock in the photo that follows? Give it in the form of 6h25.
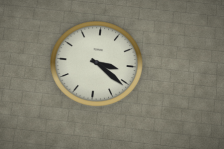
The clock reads 3h21
